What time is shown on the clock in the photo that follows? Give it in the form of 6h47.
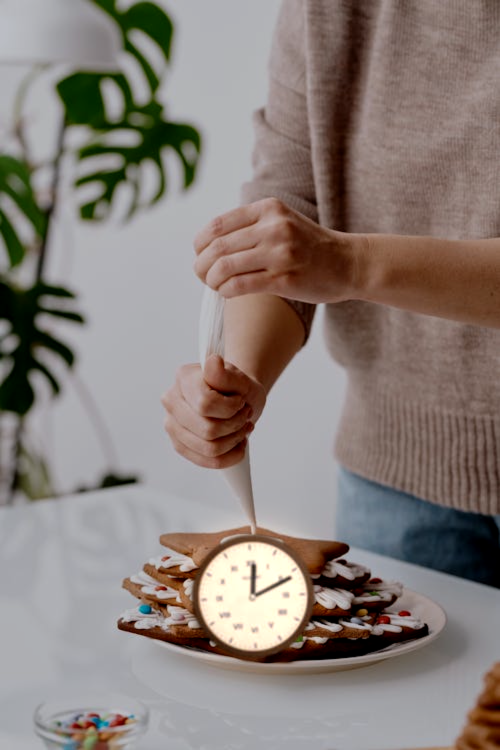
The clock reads 12h11
